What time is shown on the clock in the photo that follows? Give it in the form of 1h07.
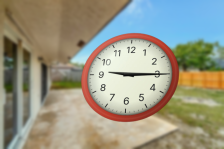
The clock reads 9h15
